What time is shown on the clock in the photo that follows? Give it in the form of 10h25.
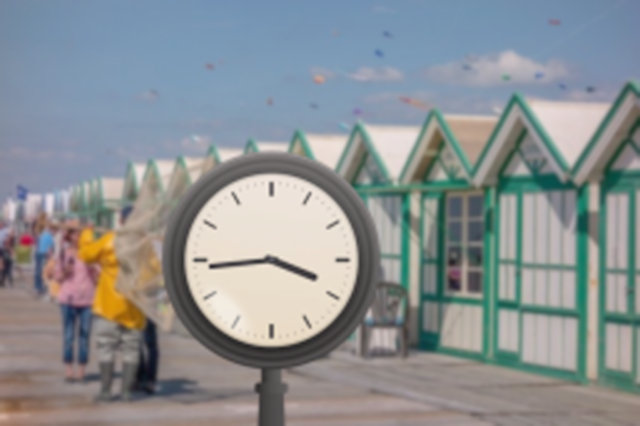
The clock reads 3h44
